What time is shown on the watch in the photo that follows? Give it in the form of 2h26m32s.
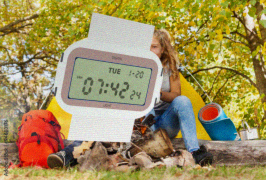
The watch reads 7h42m24s
